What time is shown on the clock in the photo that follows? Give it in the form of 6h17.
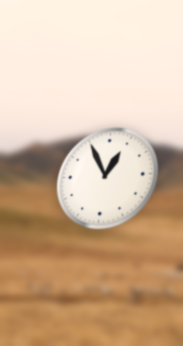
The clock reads 12h55
